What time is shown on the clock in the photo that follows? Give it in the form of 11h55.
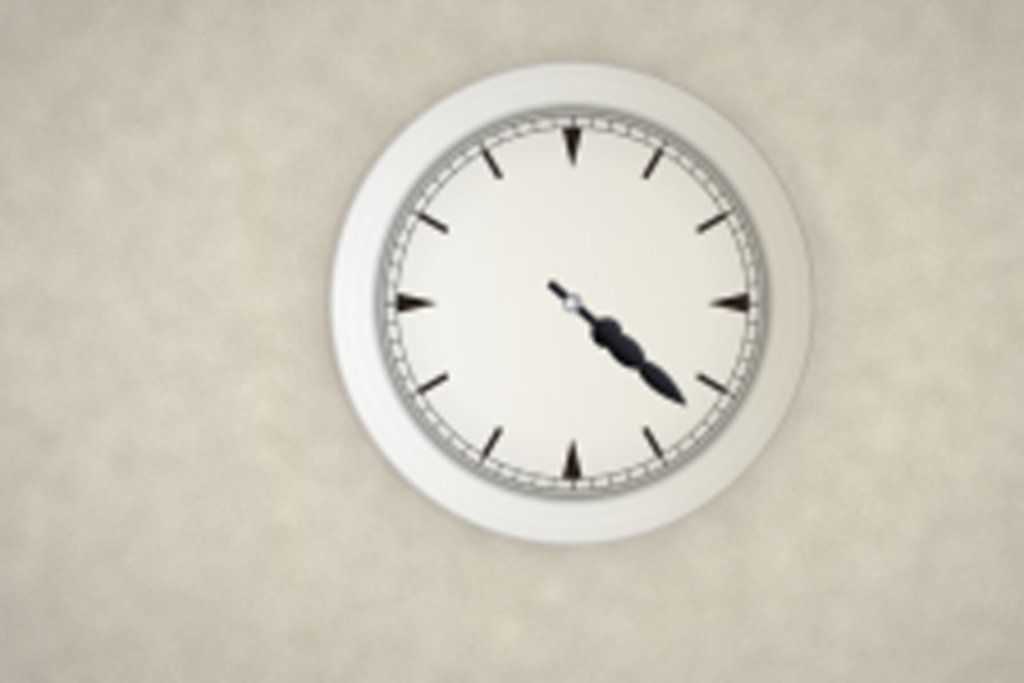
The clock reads 4h22
